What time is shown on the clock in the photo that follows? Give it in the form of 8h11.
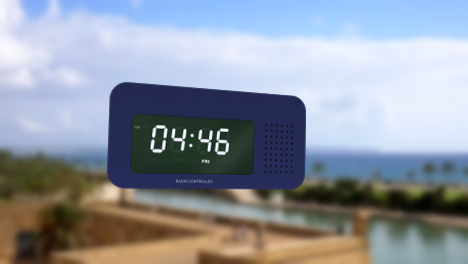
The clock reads 4h46
